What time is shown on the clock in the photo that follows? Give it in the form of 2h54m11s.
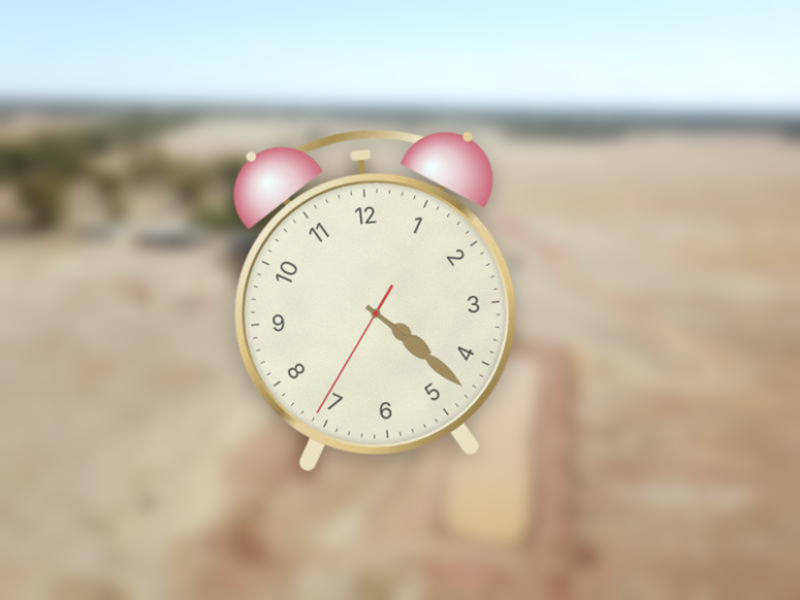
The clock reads 4h22m36s
